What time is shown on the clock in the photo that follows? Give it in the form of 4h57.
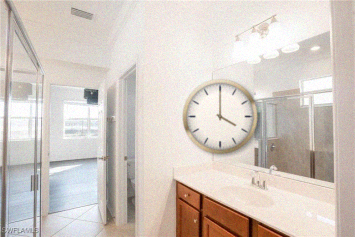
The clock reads 4h00
